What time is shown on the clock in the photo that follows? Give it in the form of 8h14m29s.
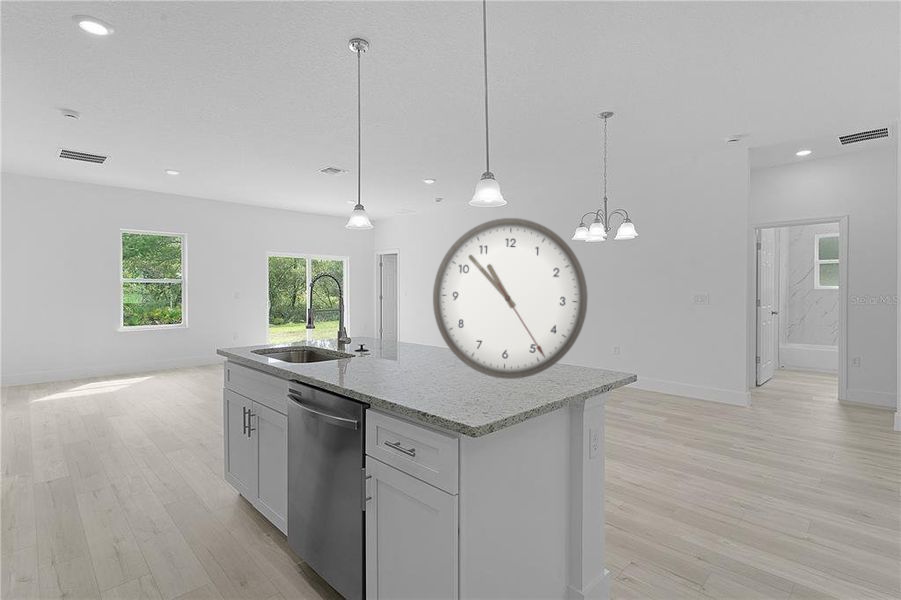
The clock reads 10h52m24s
